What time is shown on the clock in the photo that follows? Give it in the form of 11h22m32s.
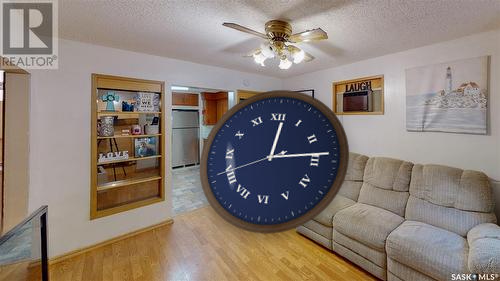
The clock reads 12h13m41s
